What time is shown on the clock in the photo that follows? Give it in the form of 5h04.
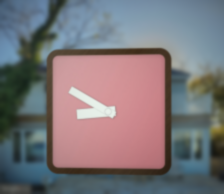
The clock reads 8h50
